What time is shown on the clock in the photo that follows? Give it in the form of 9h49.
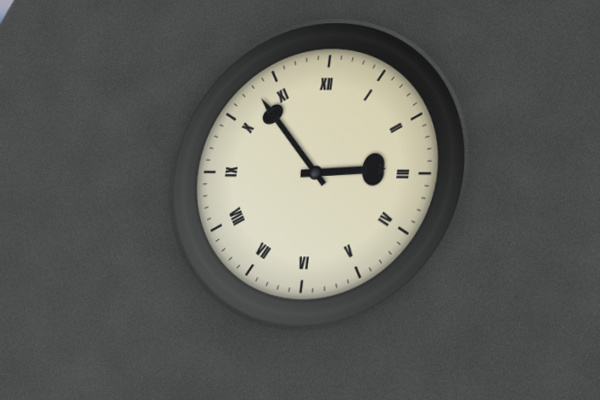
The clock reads 2h53
